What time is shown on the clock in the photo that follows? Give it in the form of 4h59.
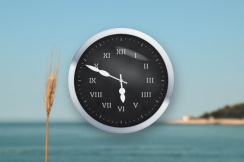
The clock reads 5h49
